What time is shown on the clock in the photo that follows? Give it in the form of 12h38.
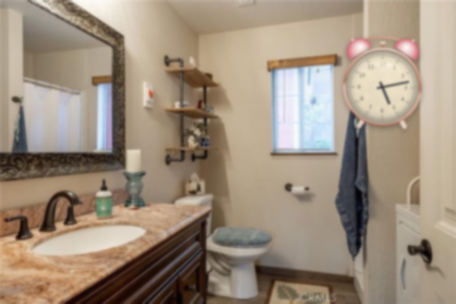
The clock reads 5h13
